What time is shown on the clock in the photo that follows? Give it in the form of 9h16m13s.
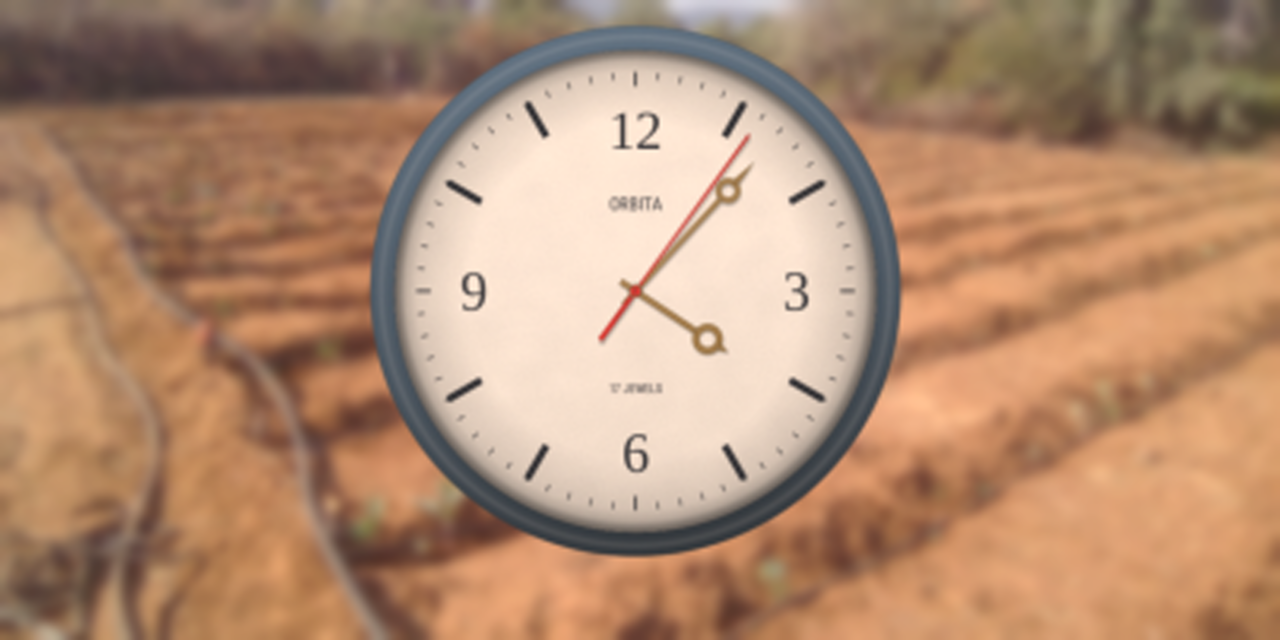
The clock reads 4h07m06s
